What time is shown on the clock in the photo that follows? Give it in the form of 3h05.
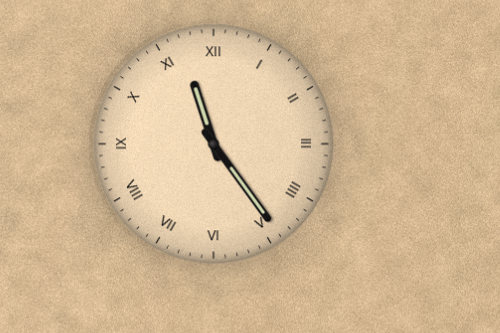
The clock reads 11h24
